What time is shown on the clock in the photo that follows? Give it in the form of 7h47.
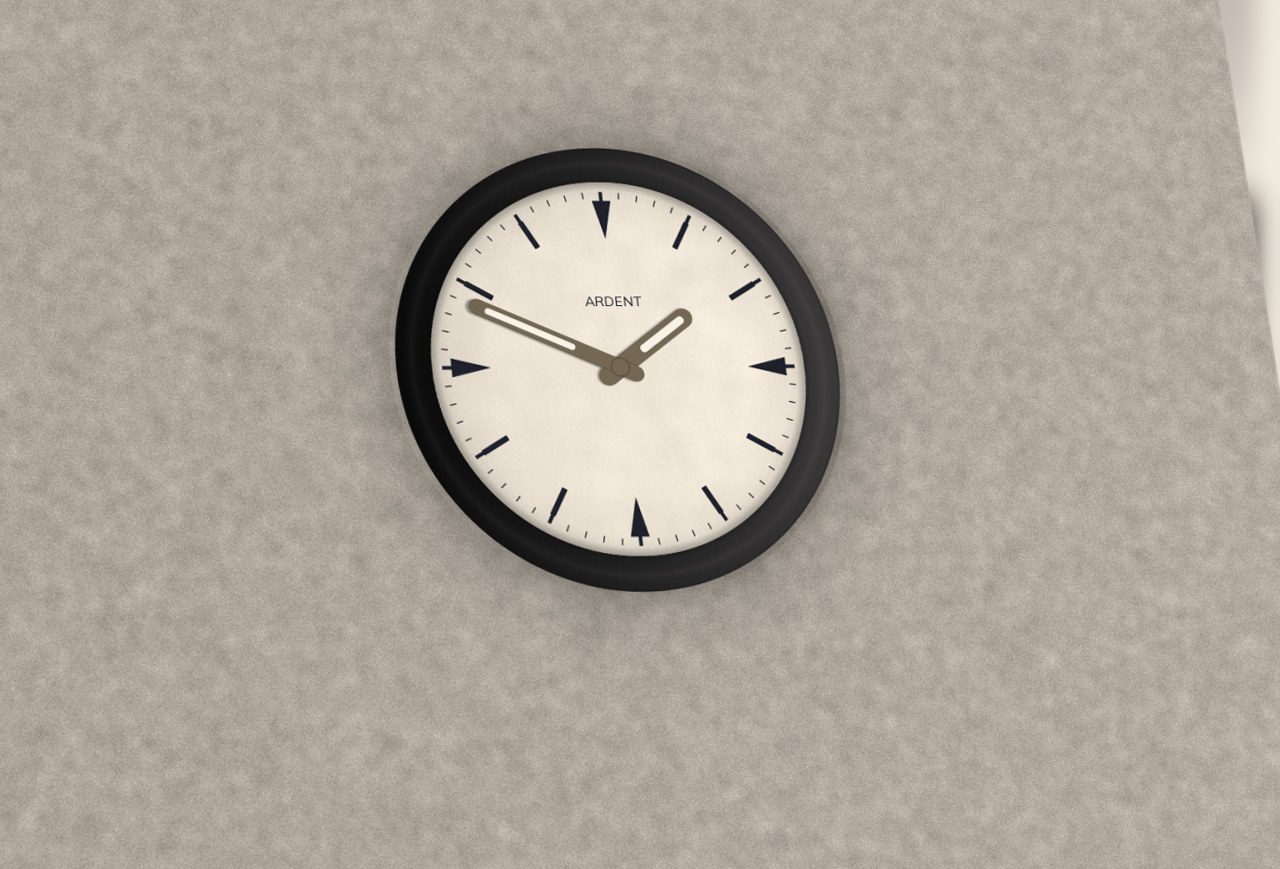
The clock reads 1h49
